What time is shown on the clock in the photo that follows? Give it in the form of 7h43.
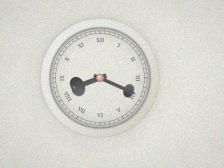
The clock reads 8h19
